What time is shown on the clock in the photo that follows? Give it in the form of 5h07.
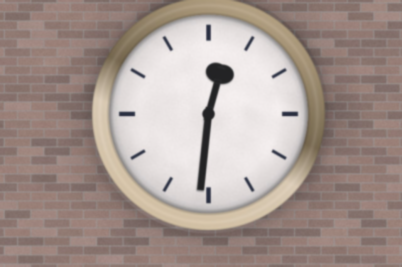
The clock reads 12h31
